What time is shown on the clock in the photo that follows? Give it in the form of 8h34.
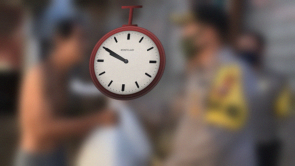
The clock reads 9h50
